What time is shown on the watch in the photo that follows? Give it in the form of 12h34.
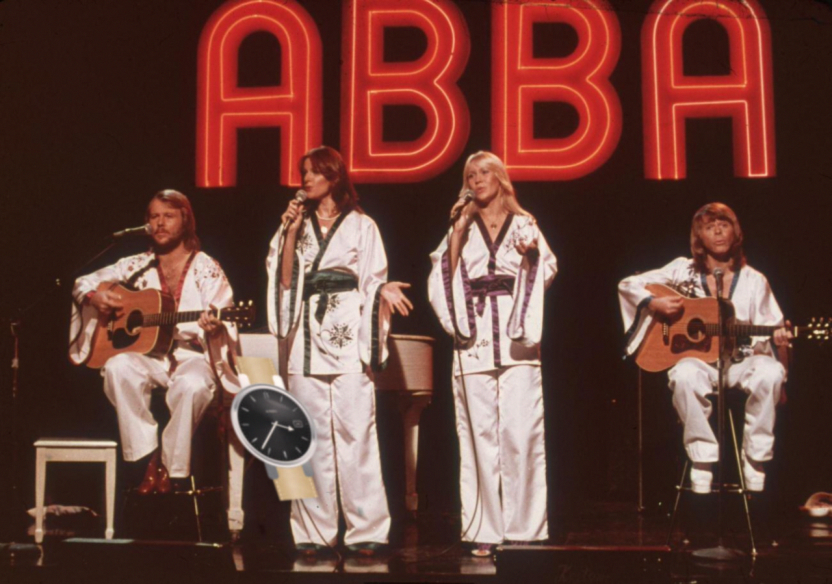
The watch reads 3h37
